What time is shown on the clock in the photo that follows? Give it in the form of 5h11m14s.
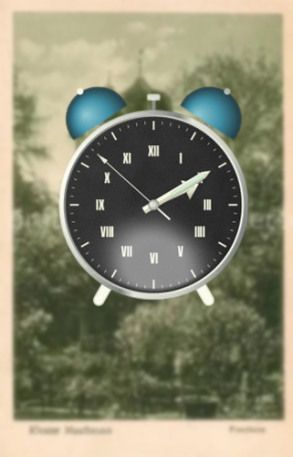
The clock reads 2h09m52s
